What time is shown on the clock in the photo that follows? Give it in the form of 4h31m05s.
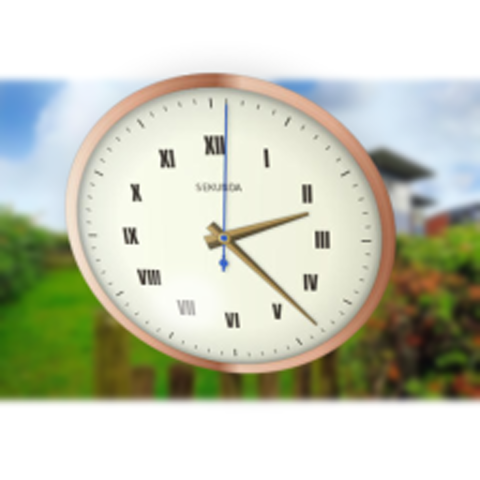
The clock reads 2h23m01s
